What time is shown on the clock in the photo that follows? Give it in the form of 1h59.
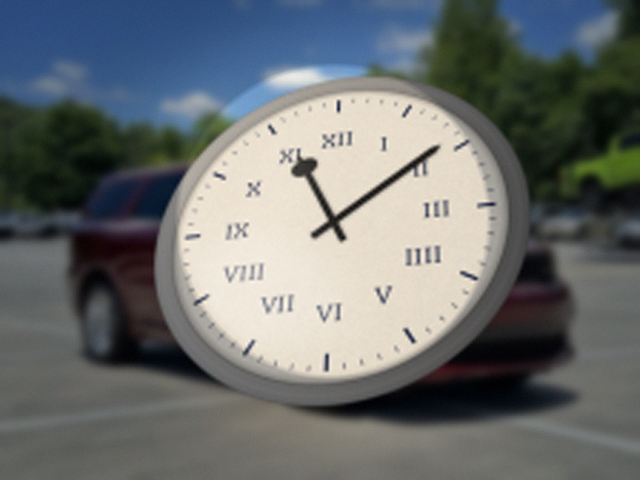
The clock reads 11h09
